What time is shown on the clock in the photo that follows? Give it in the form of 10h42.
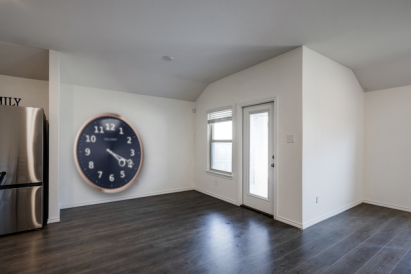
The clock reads 4h19
